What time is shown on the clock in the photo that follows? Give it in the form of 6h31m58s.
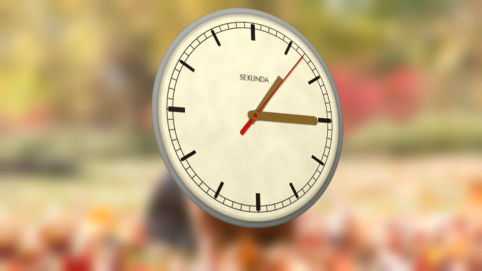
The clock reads 1h15m07s
